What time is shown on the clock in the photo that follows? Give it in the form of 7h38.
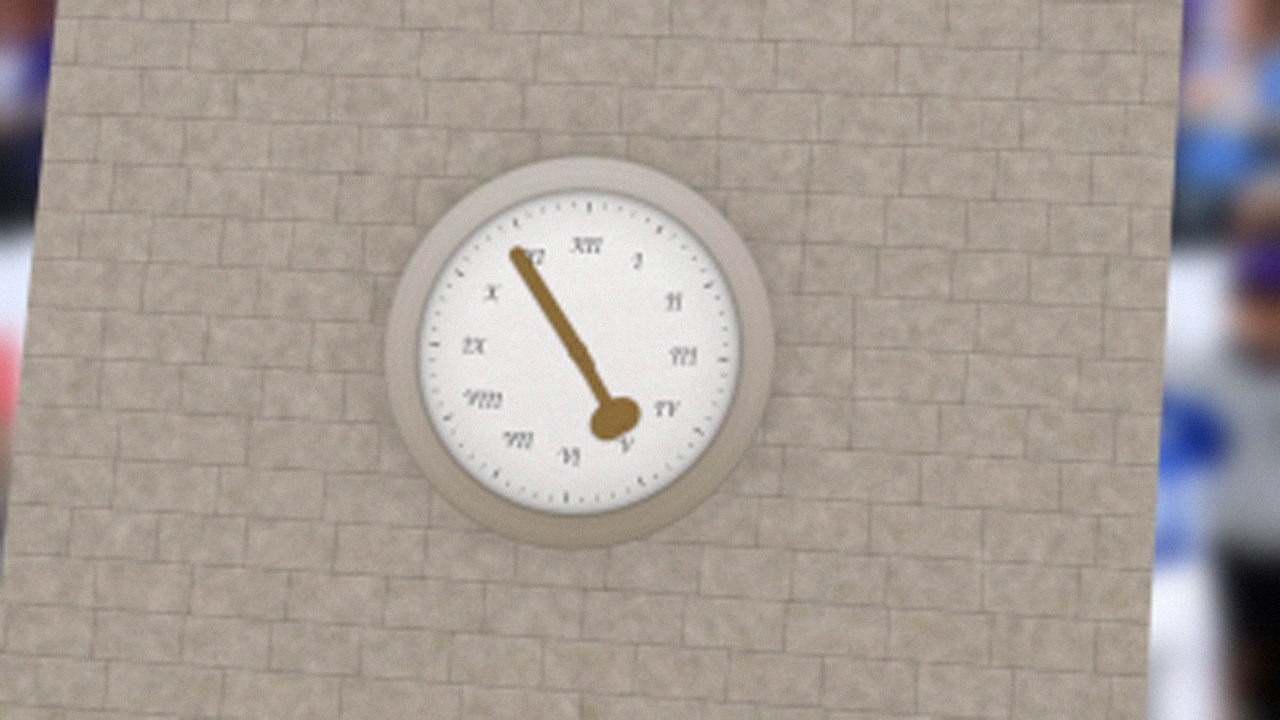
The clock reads 4h54
